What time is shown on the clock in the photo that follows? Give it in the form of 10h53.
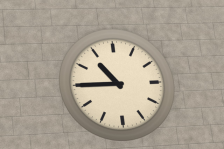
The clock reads 10h45
